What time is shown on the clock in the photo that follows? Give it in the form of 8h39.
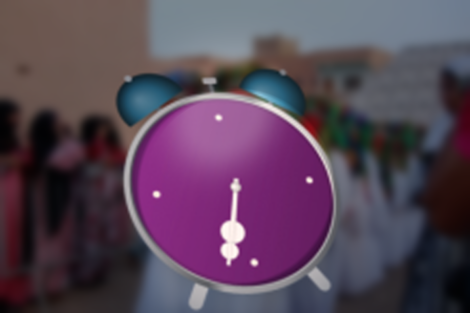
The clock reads 6h33
